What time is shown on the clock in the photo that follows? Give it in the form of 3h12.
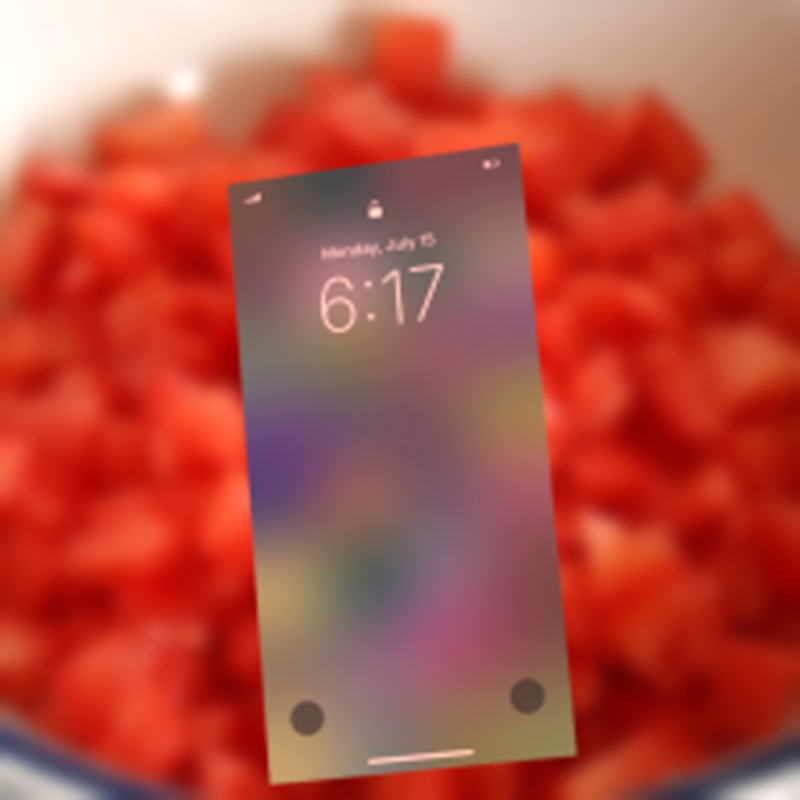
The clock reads 6h17
